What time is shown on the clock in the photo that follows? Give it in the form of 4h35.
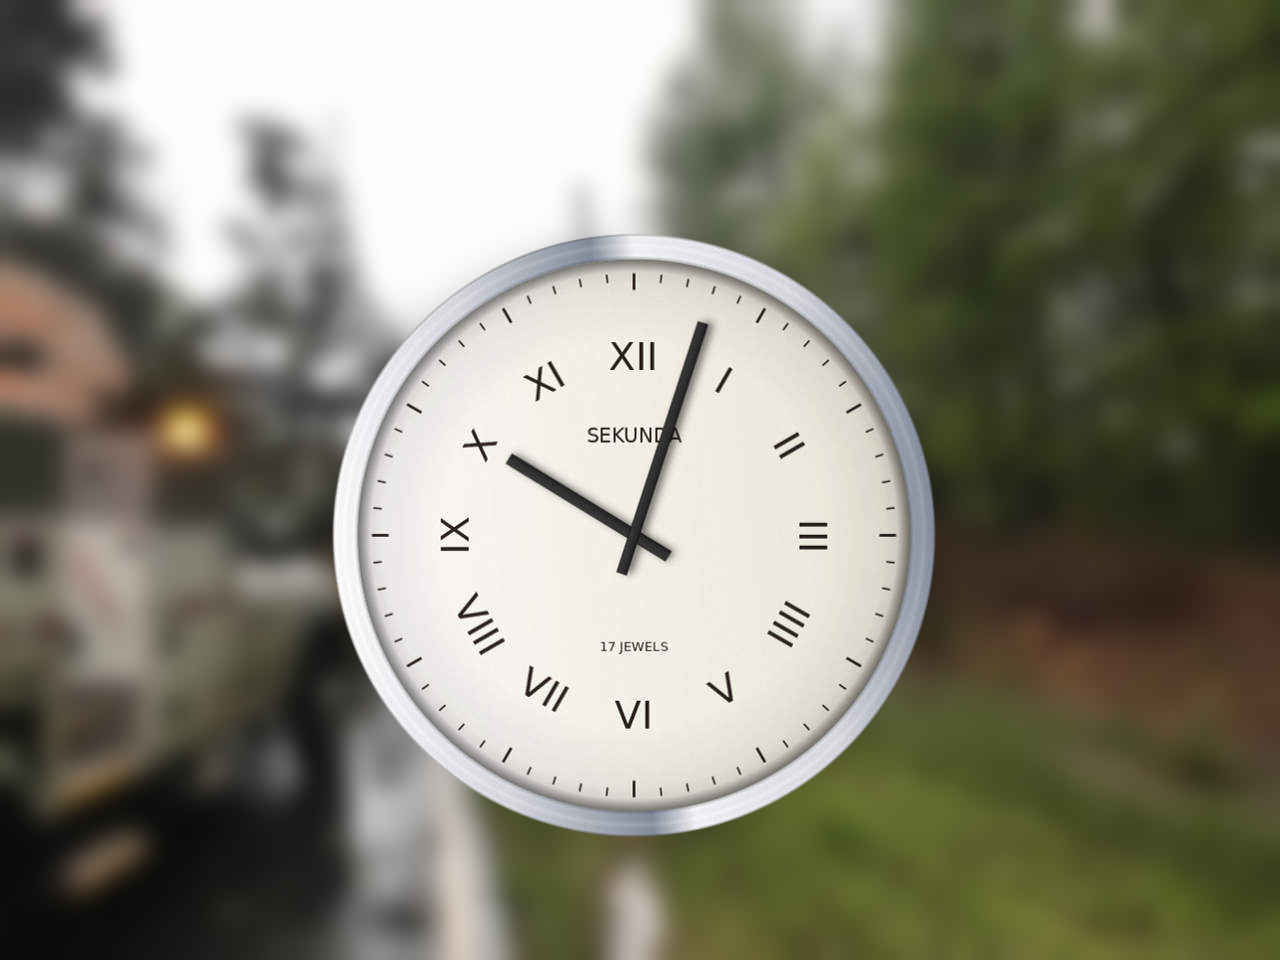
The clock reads 10h03
